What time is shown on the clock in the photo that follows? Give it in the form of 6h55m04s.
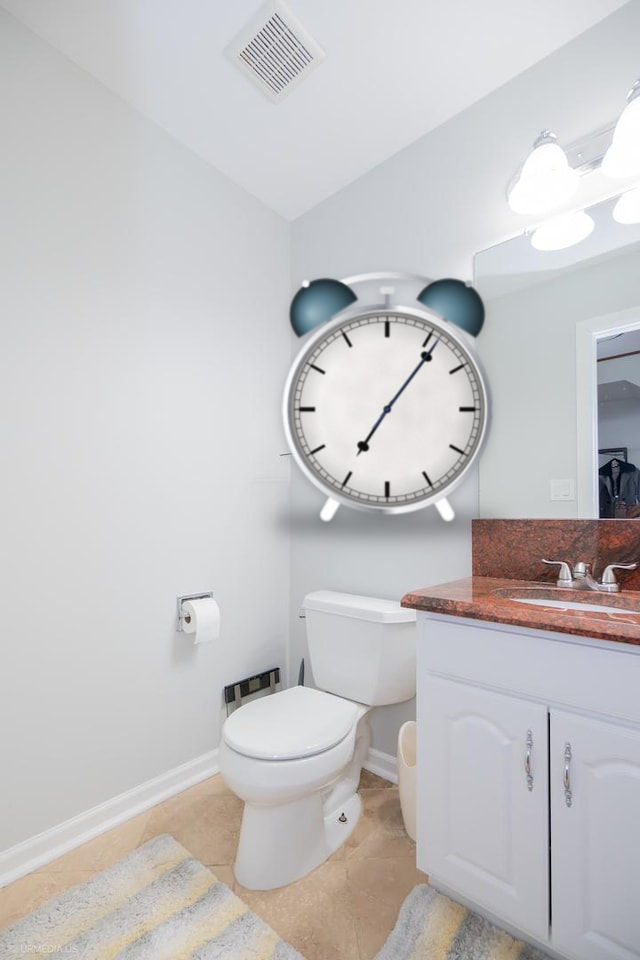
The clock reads 7h06m06s
